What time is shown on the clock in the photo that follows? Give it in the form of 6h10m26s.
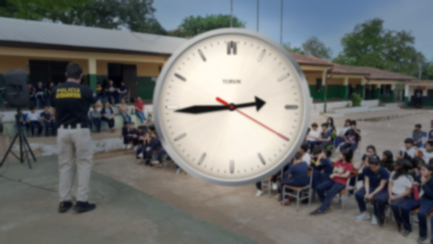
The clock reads 2h44m20s
